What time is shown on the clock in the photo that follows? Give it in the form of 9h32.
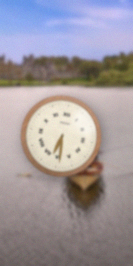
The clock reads 6h29
